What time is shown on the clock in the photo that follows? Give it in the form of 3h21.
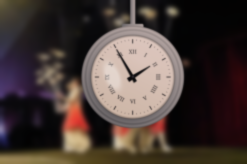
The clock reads 1h55
